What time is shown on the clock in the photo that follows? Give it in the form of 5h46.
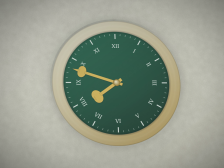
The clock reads 7h48
